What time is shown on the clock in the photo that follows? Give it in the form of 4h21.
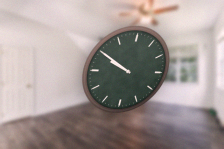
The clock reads 9h50
